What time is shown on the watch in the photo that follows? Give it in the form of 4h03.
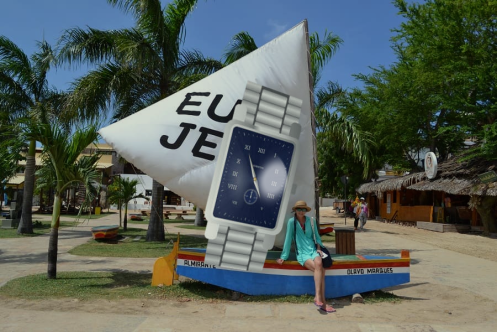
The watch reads 4h55
